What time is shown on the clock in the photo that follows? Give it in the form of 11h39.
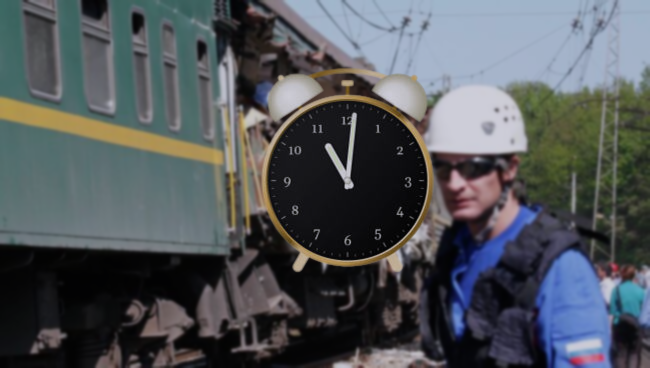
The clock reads 11h01
